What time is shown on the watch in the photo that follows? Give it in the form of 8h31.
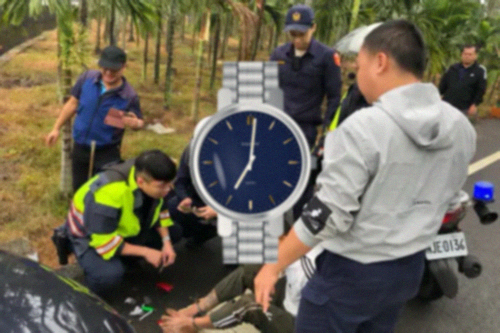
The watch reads 7h01
